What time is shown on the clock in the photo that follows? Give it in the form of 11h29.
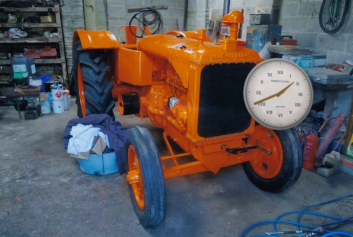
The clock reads 1h41
